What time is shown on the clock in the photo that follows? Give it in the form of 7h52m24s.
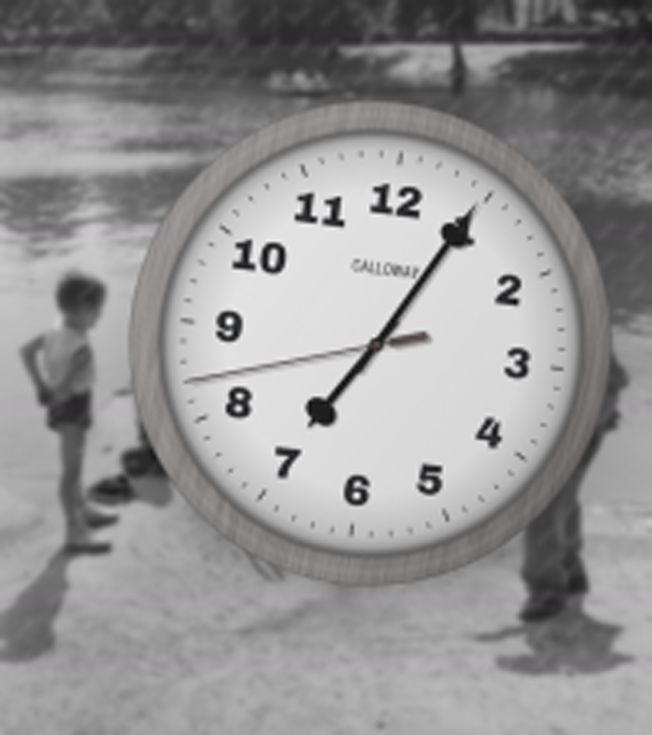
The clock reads 7h04m42s
